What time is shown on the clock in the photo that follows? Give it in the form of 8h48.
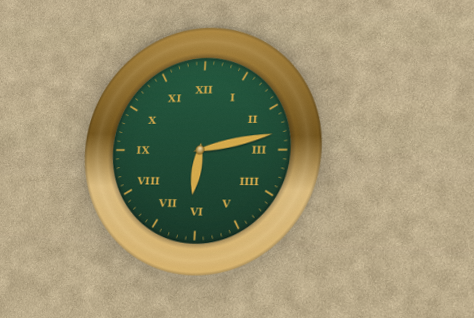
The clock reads 6h13
